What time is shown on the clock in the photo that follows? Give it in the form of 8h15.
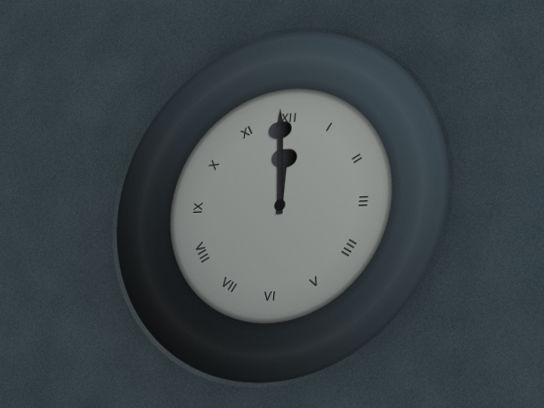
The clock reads 11h59
